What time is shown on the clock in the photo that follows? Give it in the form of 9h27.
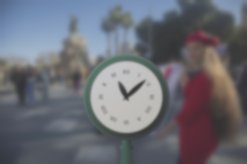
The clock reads 11h08
